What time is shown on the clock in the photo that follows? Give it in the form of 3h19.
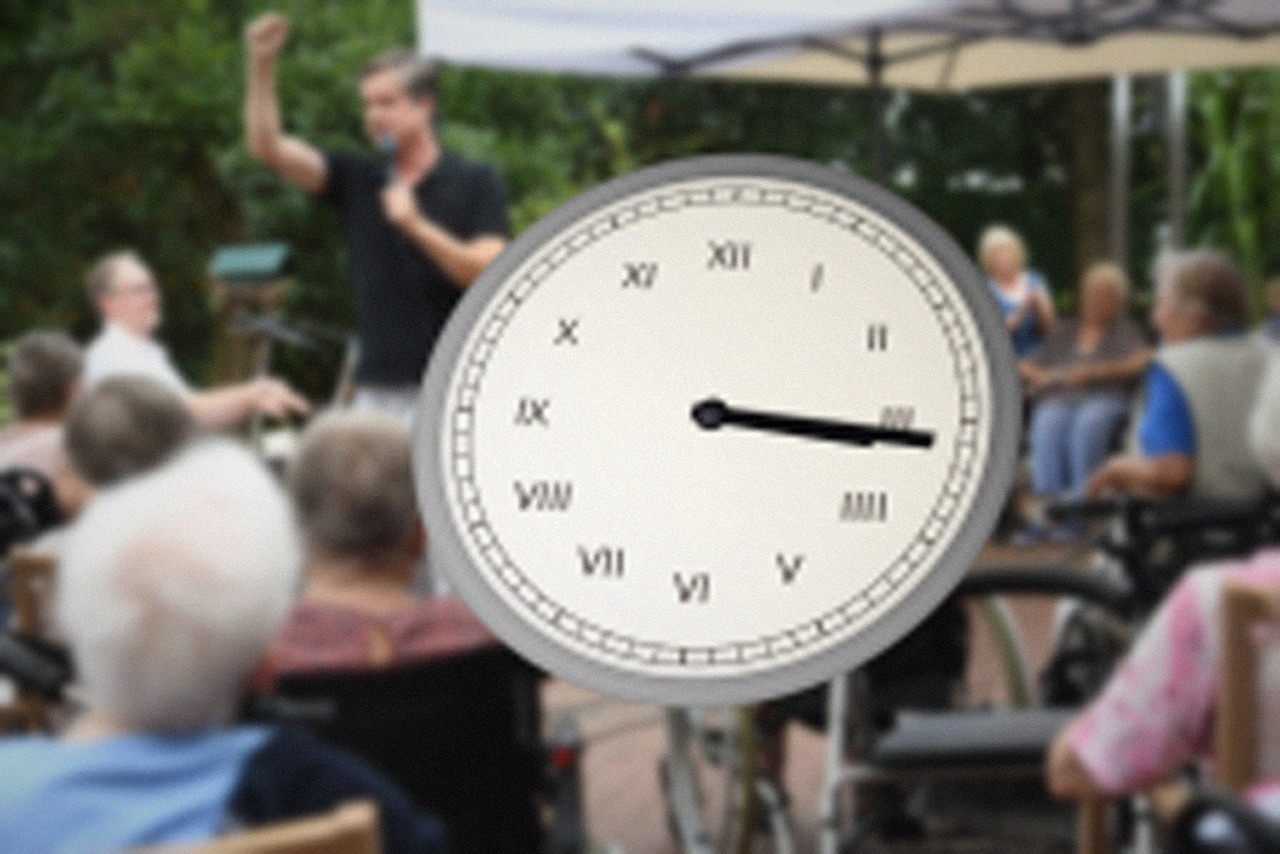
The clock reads 3h16
